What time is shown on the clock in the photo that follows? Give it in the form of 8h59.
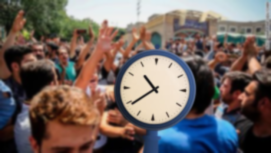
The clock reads 10h39
